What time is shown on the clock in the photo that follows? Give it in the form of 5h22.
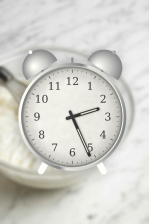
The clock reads 2h26
